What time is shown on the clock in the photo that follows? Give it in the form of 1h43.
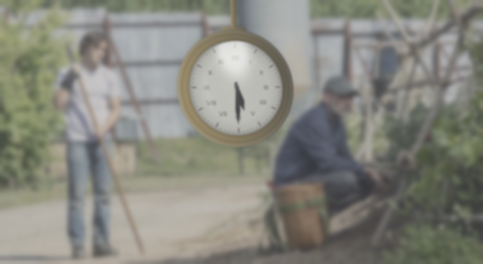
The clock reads 5h30
